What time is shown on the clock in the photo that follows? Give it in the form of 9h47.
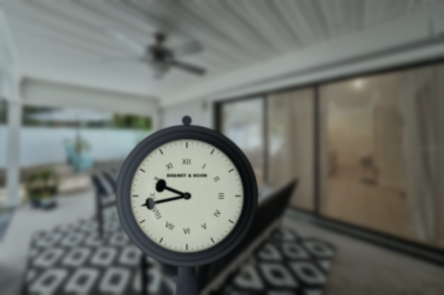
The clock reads 9h43
